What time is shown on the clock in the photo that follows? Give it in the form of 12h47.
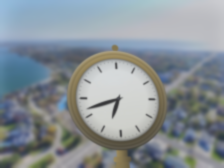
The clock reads 6h42
